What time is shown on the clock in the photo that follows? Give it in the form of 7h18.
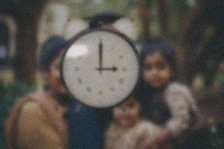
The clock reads 3h00
